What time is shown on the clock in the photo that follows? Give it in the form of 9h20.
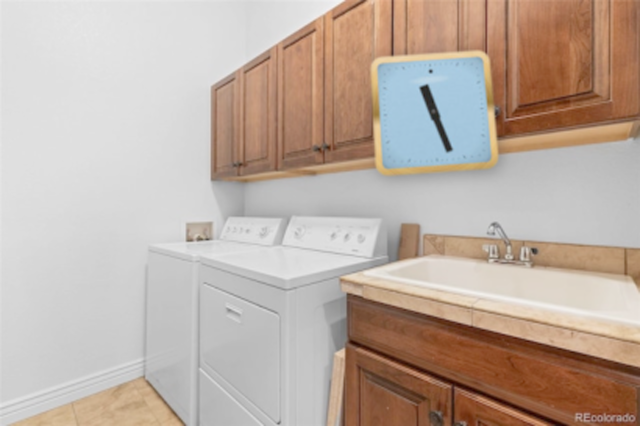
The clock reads 11h27
